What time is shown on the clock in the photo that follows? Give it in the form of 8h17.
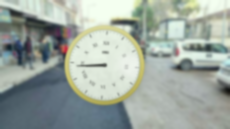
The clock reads 8h44
